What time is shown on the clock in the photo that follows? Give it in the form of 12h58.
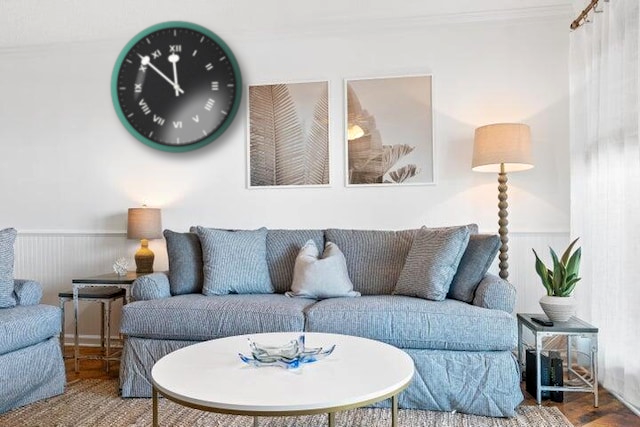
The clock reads 11h52
